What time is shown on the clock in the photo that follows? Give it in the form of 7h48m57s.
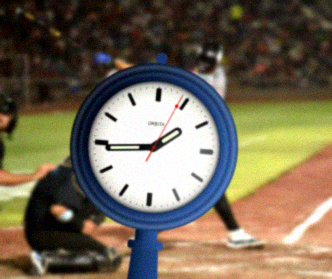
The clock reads 1h44m04s
